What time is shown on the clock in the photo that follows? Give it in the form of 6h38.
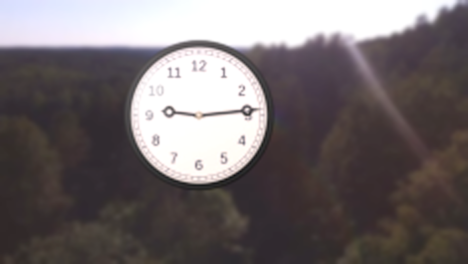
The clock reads 9h14
